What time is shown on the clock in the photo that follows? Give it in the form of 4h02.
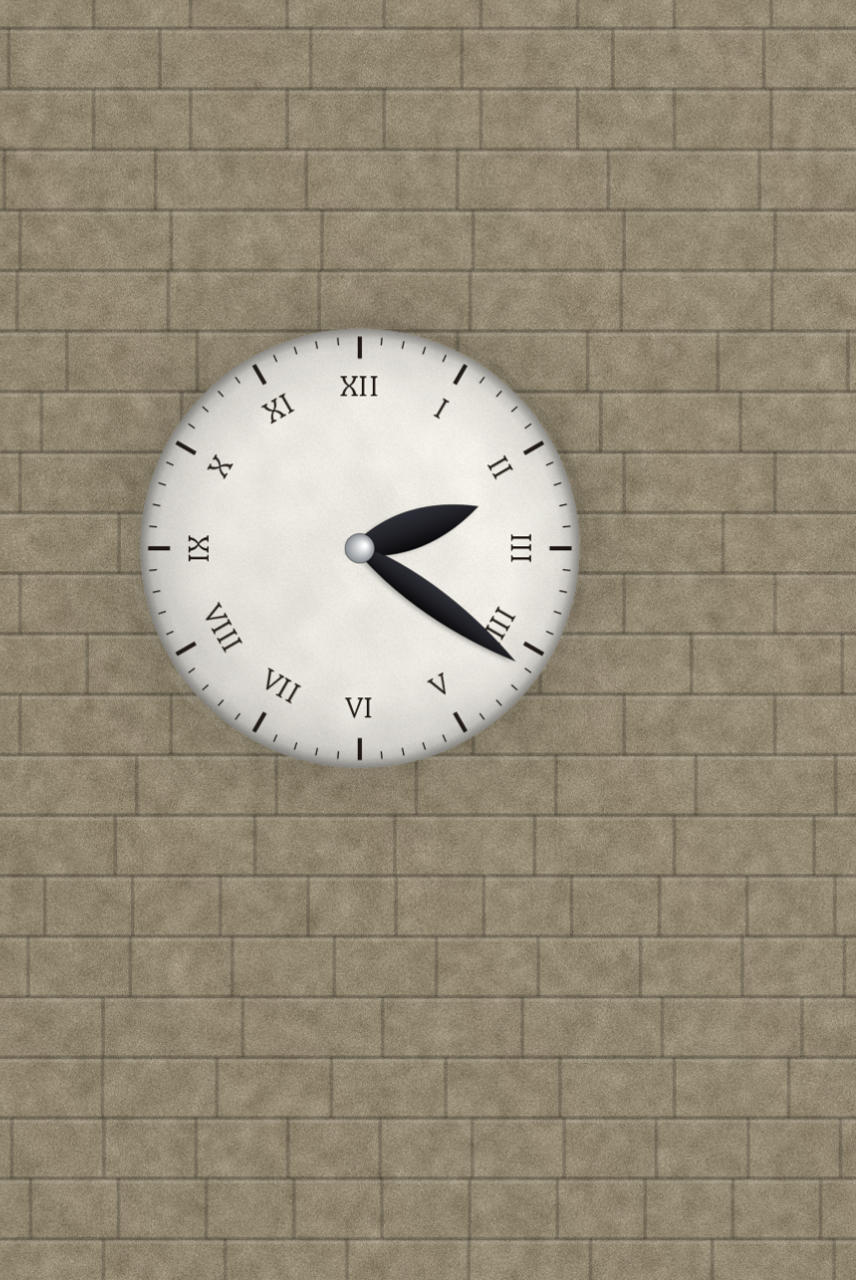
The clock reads 2h21
